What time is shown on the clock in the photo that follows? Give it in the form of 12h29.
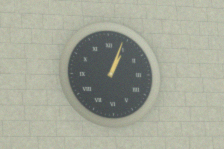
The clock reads 1h04
